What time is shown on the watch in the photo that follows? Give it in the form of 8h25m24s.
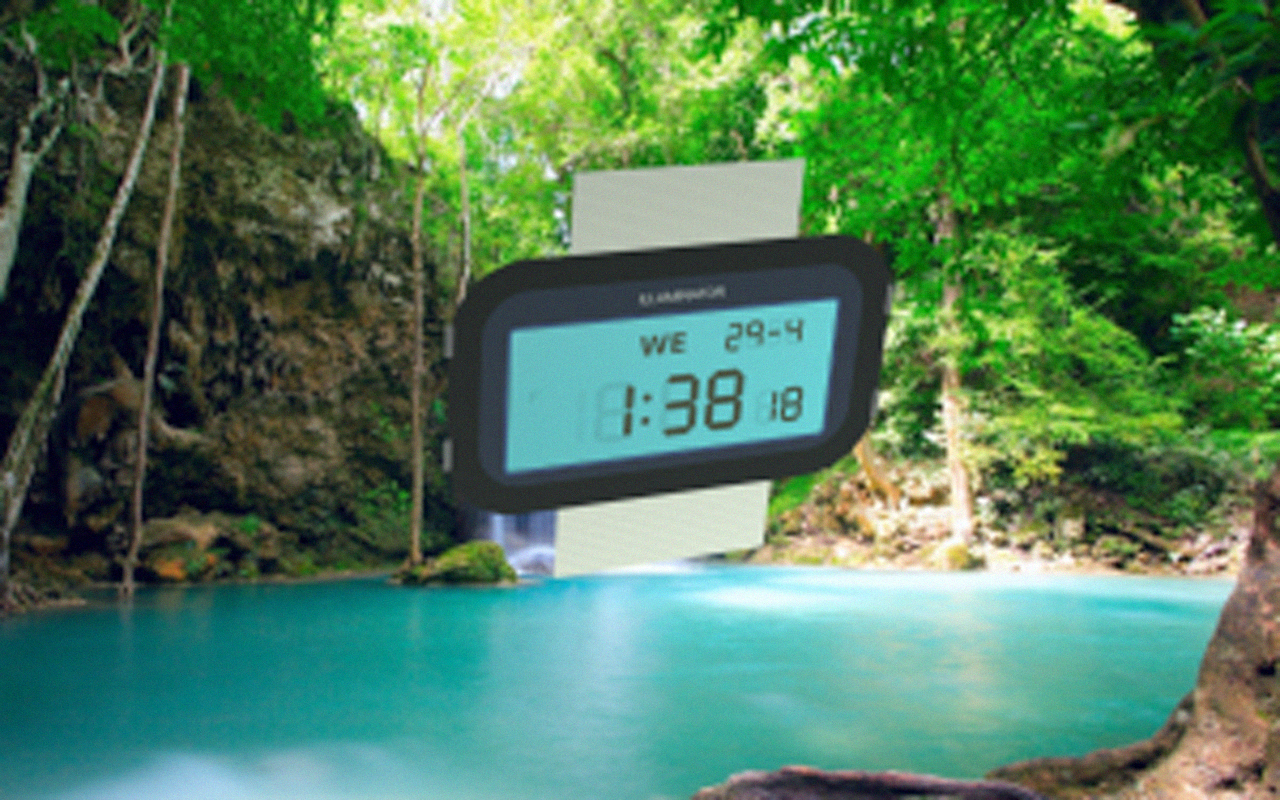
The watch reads 1h38m18s
